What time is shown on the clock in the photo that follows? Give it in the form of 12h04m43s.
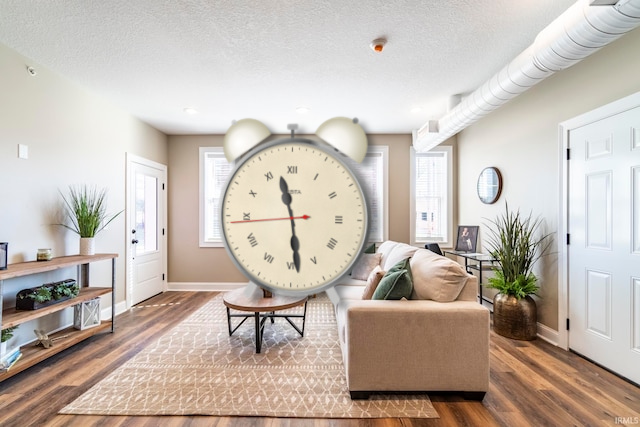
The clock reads 11h28m44s
